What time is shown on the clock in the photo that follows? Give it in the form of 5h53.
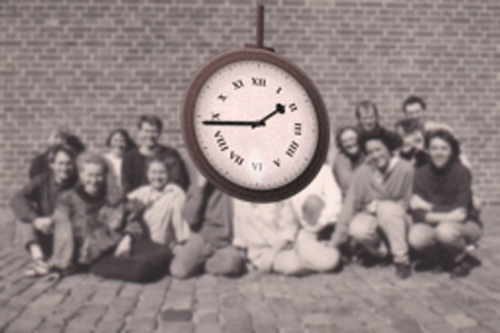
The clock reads 1h44
